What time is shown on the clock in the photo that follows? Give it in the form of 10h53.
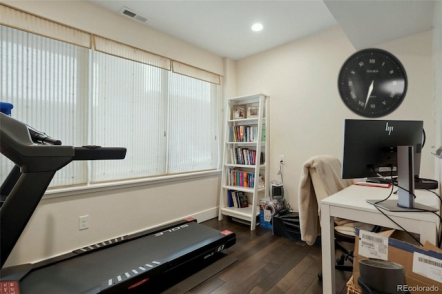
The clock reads 6h33
